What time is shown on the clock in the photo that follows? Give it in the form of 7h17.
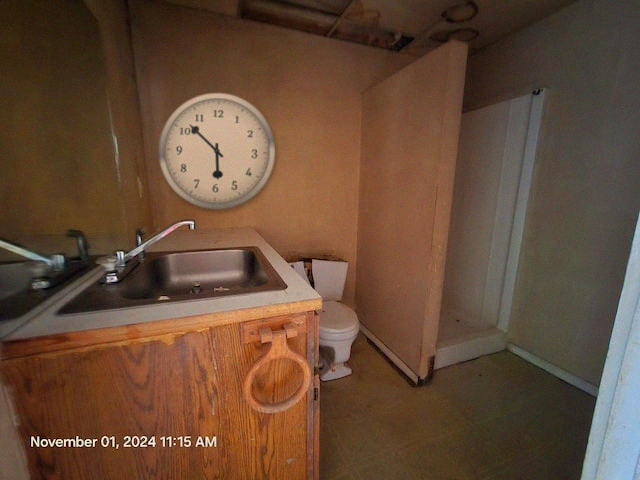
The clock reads 5h52
